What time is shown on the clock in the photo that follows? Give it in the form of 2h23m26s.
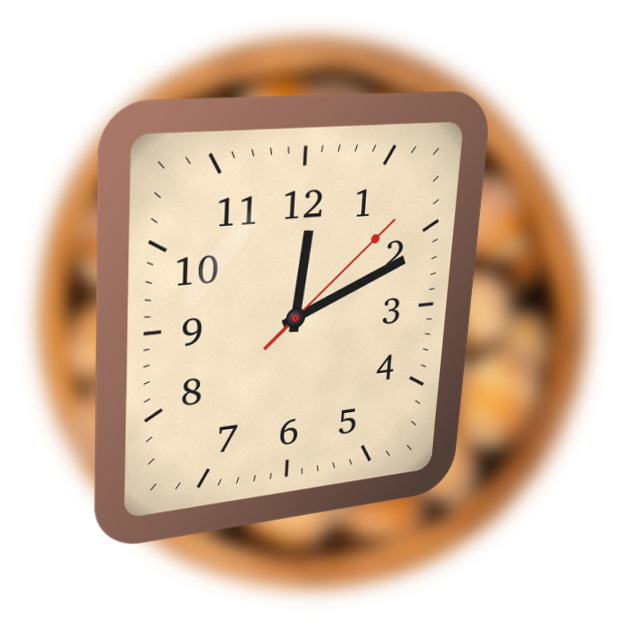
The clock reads 12h11m08s
